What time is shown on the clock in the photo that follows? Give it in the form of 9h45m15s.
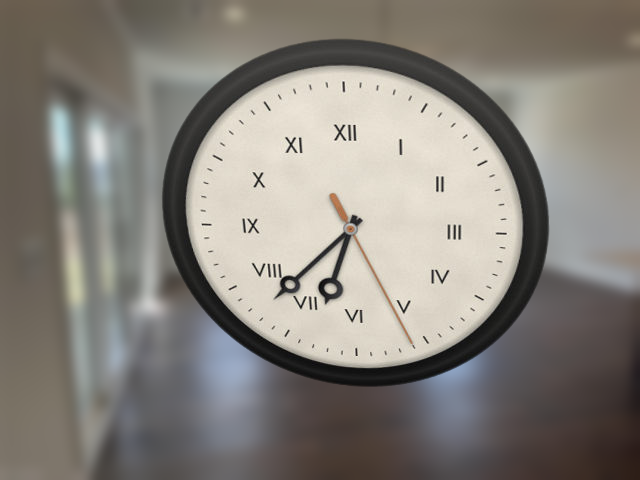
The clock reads 6h37m26s
